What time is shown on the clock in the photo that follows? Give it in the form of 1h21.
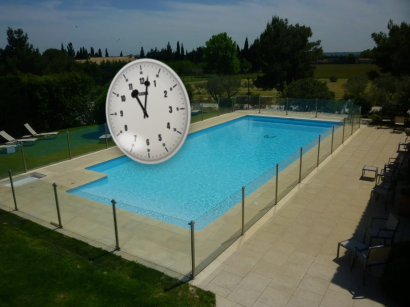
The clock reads 11h02
